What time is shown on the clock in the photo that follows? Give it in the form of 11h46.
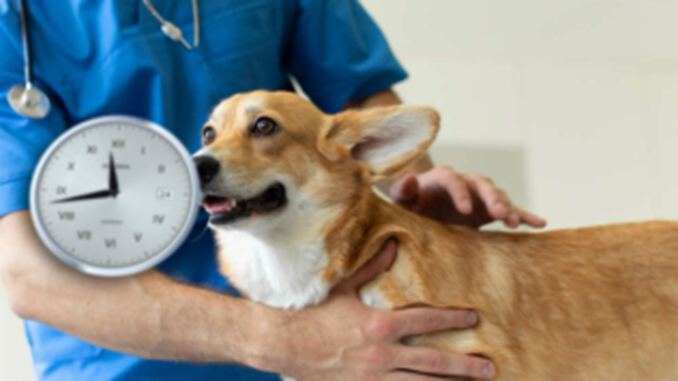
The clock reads 11h43
